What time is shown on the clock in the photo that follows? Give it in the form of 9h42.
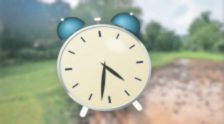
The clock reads 4h32
